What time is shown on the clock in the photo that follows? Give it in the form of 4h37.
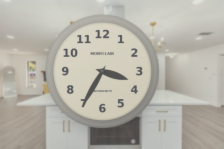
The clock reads 3h35
